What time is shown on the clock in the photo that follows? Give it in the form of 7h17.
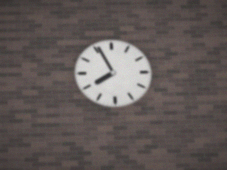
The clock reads 7h56
